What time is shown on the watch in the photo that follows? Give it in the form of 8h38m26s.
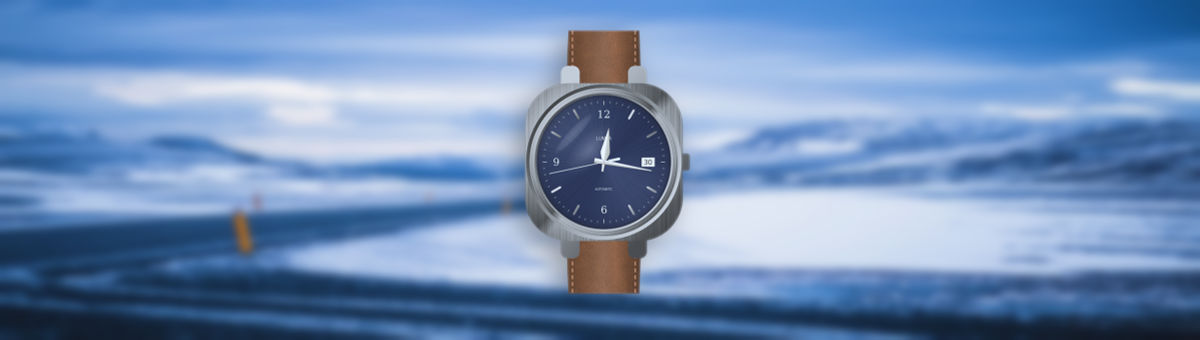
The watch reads 12h16m43s
